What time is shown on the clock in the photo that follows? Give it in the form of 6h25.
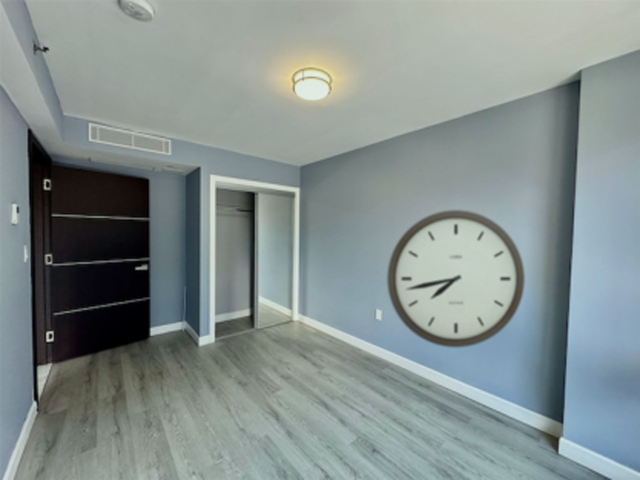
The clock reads 7h43
